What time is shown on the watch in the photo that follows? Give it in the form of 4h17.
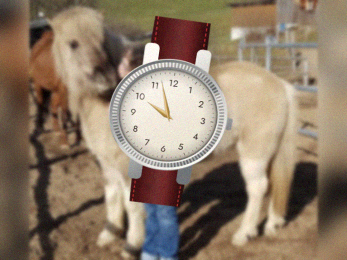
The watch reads 9h57
